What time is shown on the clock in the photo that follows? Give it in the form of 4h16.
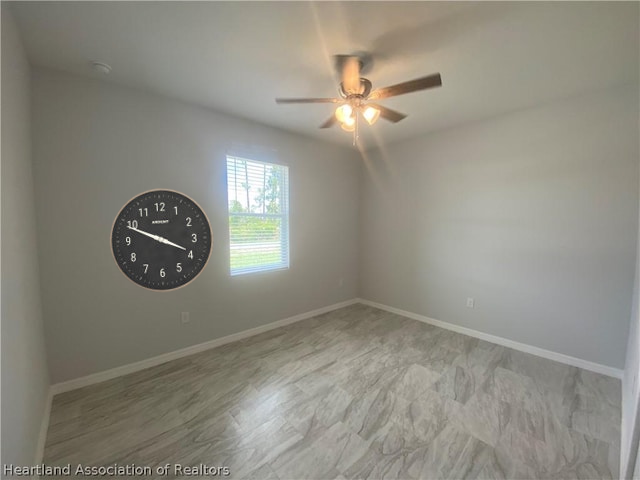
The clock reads 3h49
